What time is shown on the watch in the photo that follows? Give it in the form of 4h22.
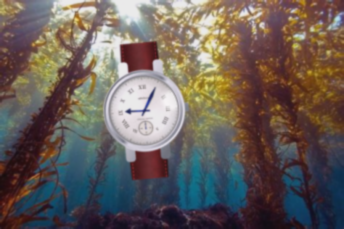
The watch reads 9h05
